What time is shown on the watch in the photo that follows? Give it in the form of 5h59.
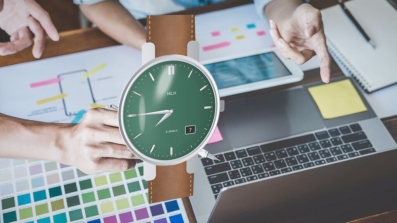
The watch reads 7h45
